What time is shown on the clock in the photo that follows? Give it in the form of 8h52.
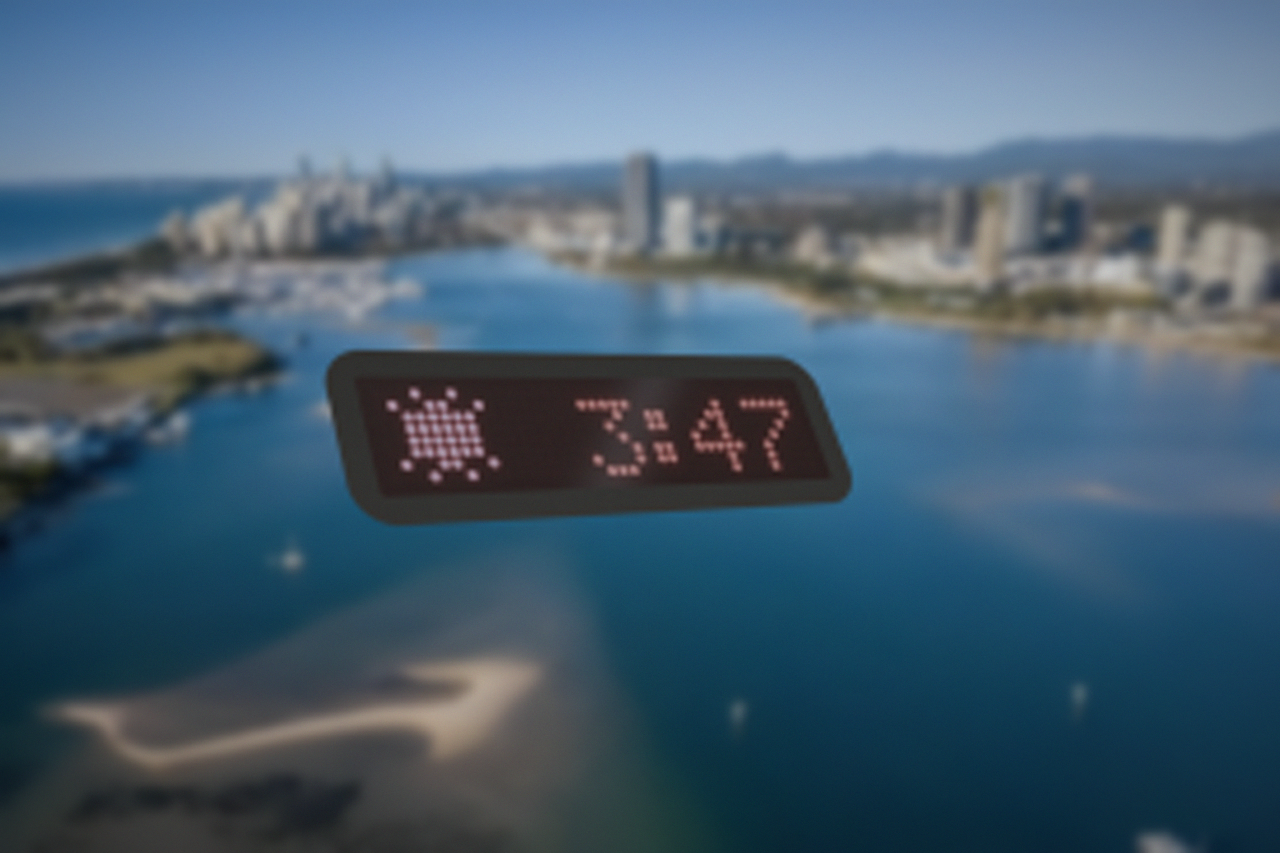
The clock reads 3h47
